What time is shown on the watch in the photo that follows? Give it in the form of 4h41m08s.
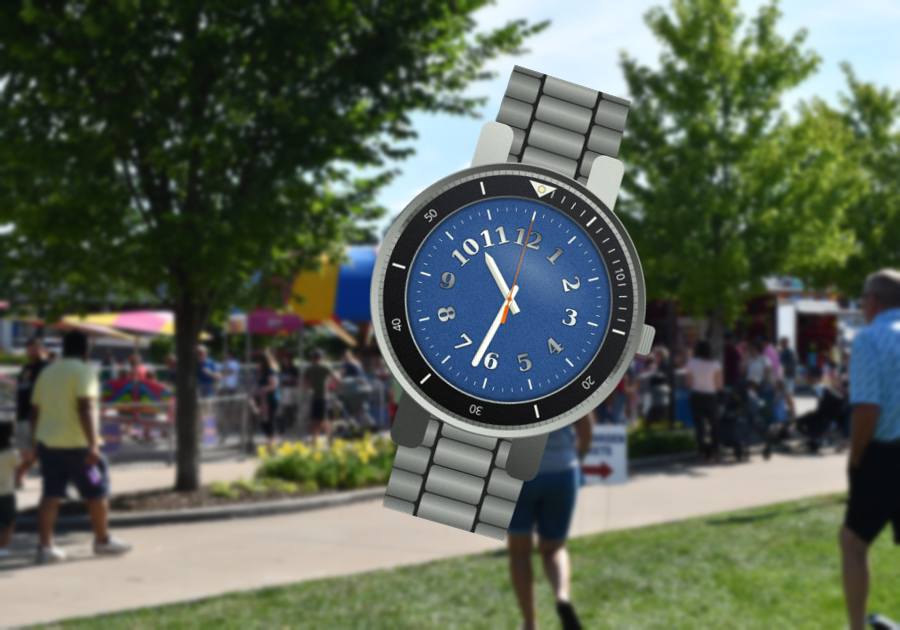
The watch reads 10h32m00s
